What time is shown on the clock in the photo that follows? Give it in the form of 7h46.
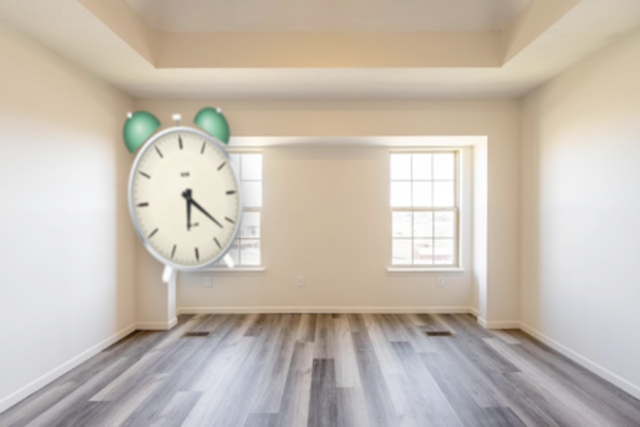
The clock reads 6h22
